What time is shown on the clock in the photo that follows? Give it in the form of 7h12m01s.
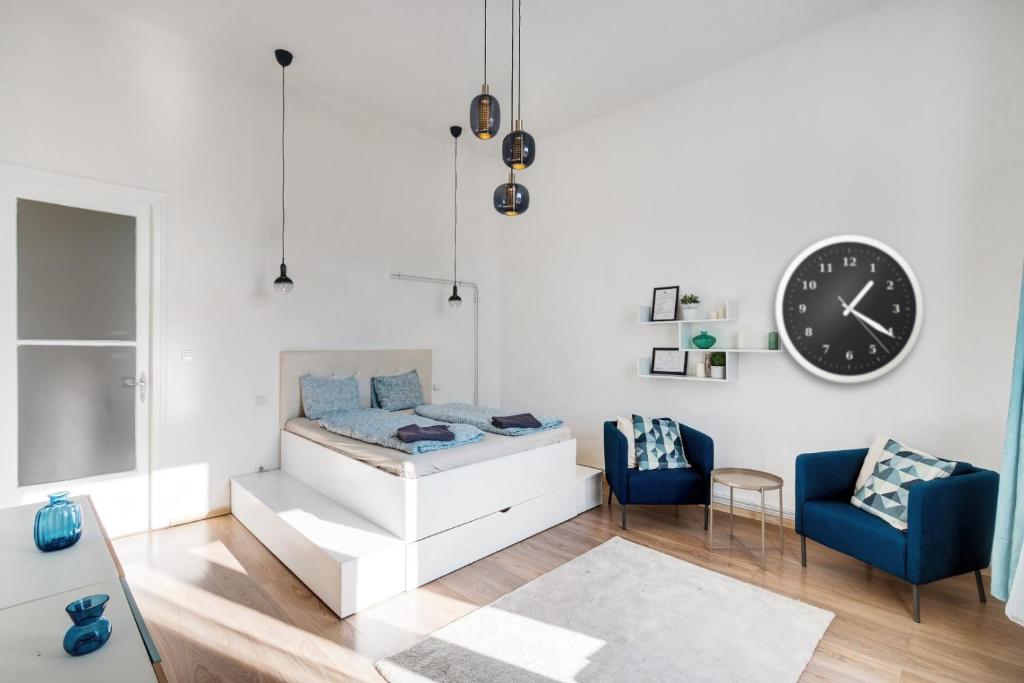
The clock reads 1h20m23s
